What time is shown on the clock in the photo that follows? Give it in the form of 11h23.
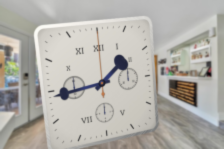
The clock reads 1h44
